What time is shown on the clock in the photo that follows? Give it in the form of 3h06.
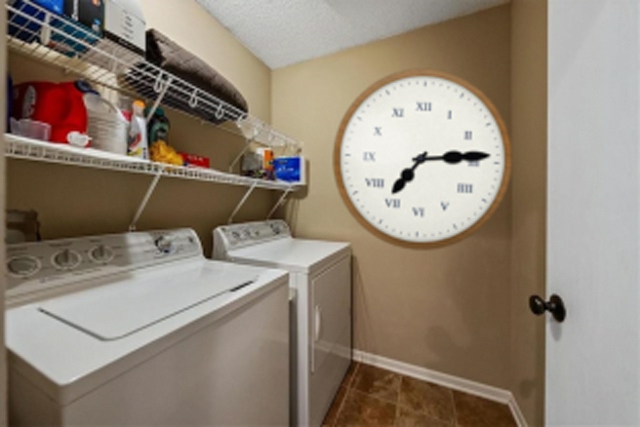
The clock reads 7h14
